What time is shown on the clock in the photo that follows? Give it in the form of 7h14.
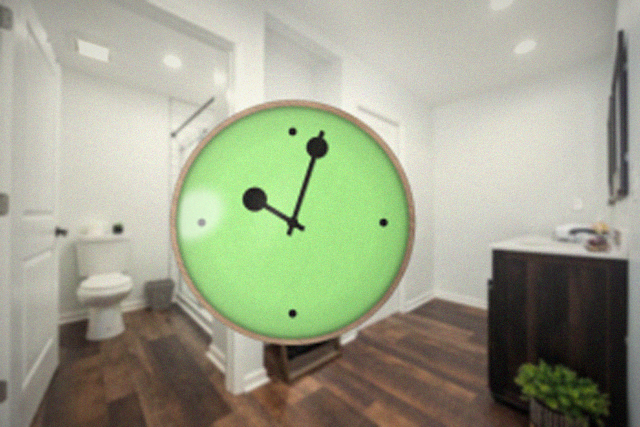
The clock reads 10h03
